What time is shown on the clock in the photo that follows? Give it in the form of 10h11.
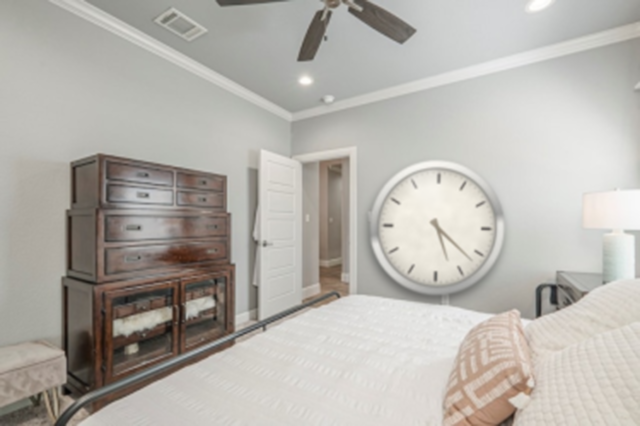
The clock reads 5h22
